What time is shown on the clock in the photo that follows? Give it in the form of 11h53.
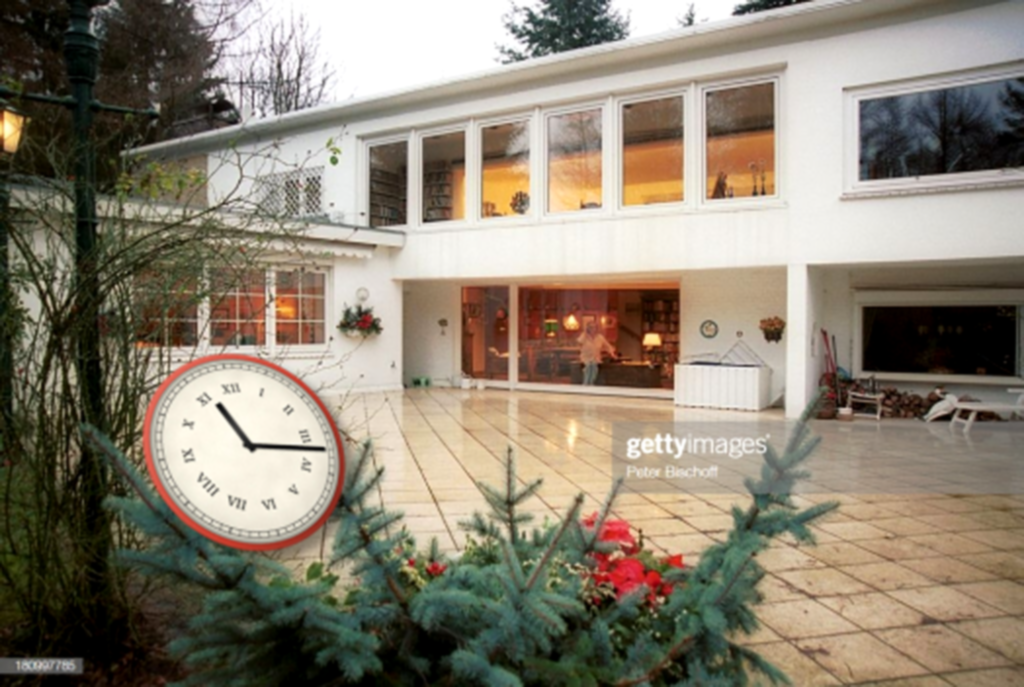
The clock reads 11h17
